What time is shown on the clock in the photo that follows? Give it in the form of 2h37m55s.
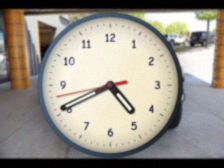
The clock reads 4h40m43s
